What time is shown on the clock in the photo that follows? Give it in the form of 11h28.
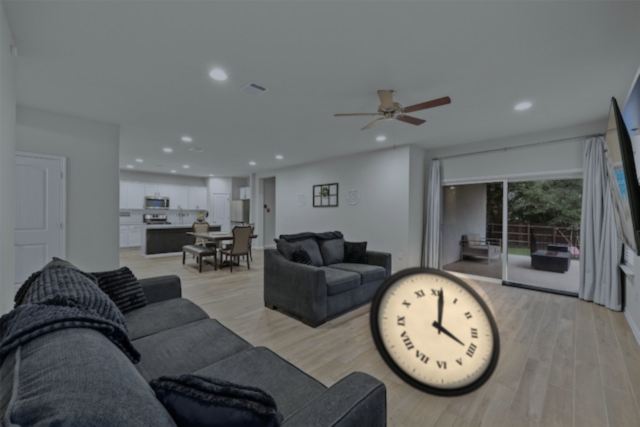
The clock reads 4h01
